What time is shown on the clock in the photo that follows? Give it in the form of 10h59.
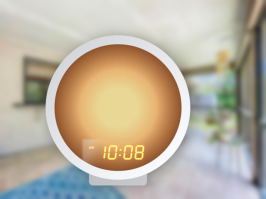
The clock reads 10h08
